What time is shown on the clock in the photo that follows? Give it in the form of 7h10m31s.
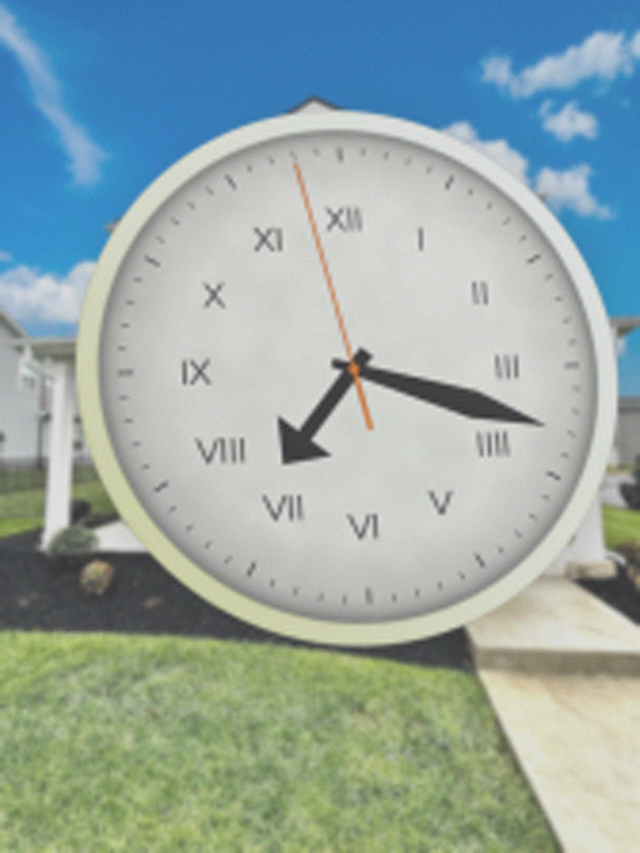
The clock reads 7h17m58s
